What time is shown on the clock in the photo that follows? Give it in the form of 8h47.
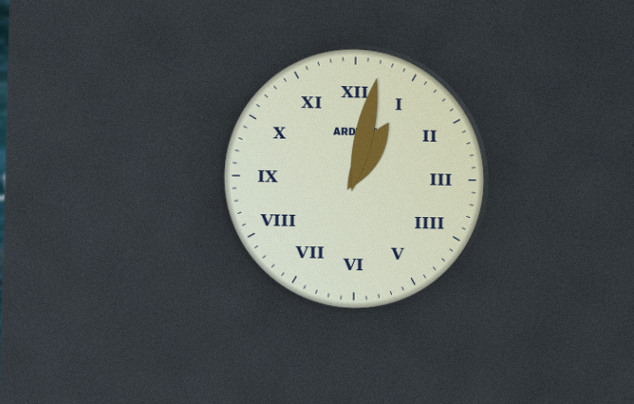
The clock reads 1h02
